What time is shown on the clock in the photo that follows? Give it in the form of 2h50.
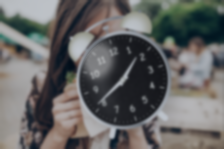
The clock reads 1h41
